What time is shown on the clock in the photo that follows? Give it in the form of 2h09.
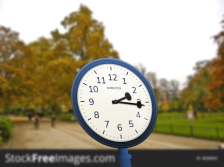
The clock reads 2h16
